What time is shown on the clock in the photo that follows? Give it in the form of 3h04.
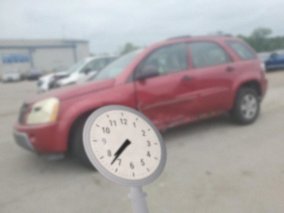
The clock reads 7h37
